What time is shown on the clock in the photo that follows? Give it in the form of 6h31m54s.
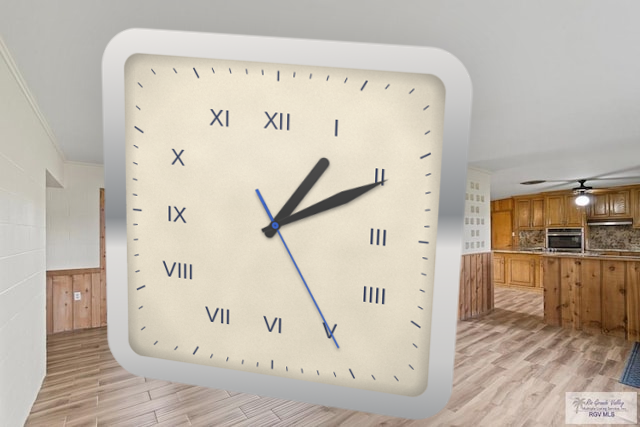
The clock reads 1h10m25s
